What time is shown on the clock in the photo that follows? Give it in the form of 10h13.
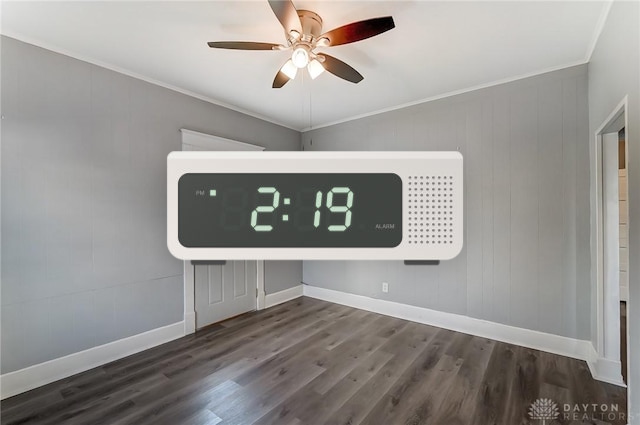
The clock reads 2h19
